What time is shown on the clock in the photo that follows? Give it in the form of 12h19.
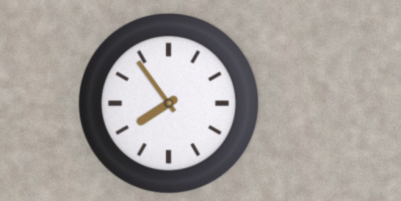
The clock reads 7h54
